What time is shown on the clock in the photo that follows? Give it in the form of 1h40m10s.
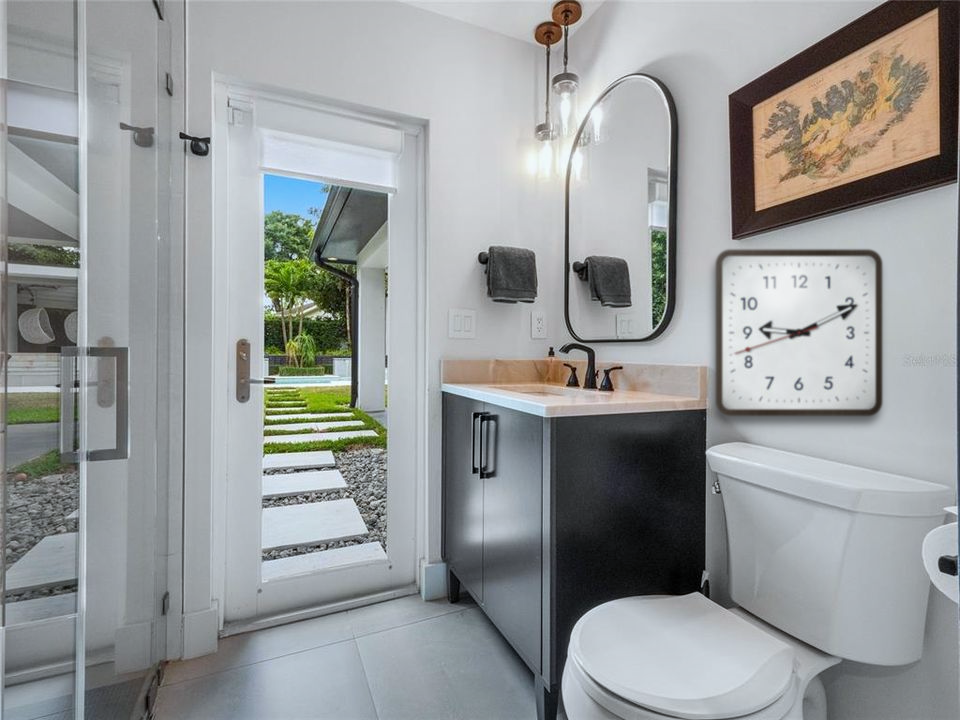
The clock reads 9h10m42s
